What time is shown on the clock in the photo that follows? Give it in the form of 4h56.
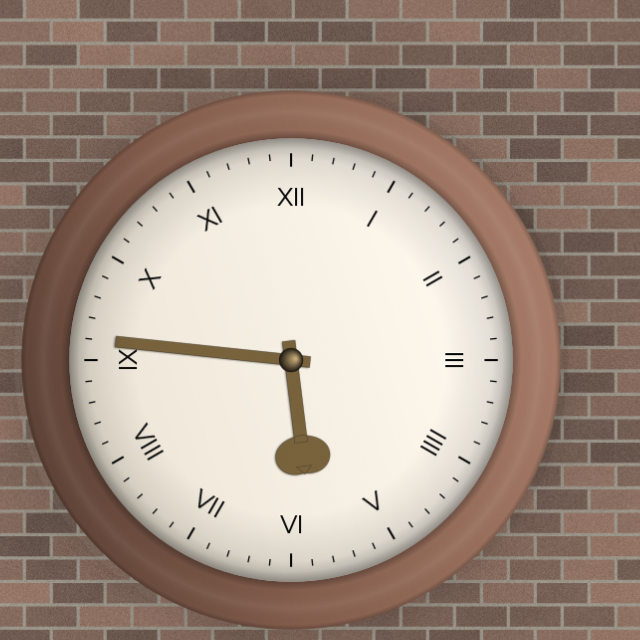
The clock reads 5h46
